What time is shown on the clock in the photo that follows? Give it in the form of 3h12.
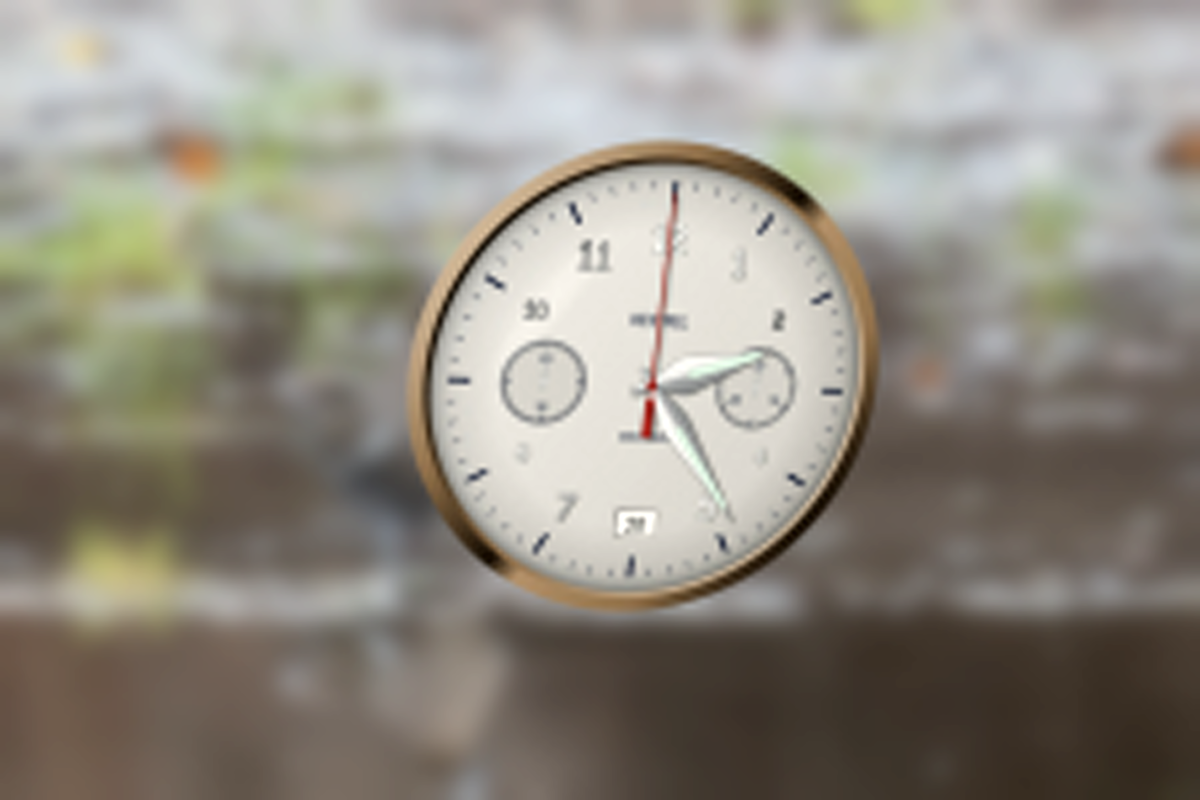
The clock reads 2h24
